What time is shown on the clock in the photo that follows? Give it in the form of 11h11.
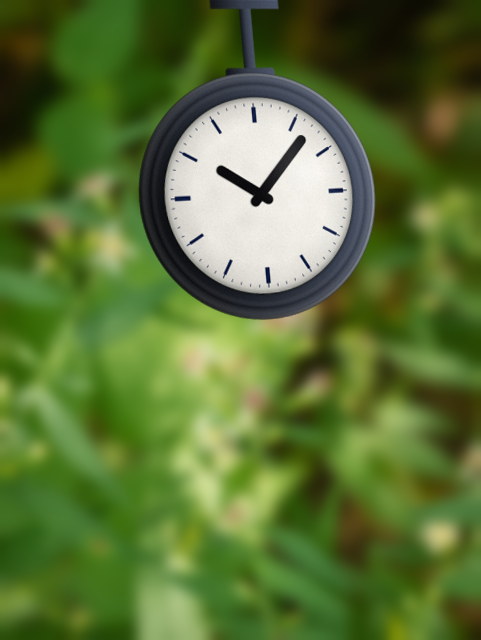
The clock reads 10h07
